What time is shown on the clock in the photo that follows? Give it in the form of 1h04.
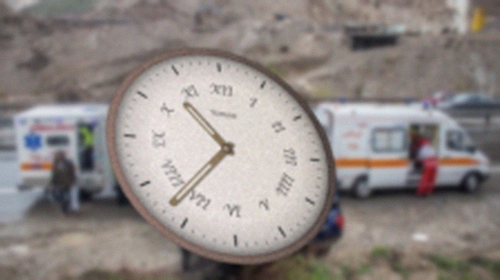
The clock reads 10h37
